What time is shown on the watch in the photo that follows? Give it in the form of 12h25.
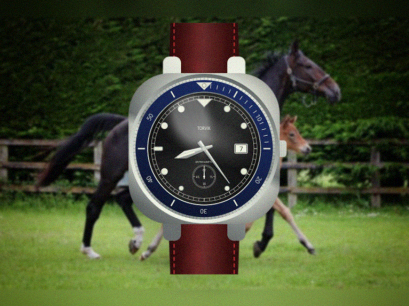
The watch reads 8h24
